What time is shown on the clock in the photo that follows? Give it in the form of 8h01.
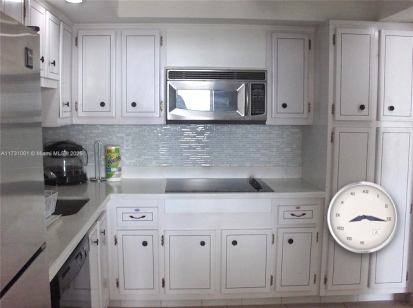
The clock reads 8h16
